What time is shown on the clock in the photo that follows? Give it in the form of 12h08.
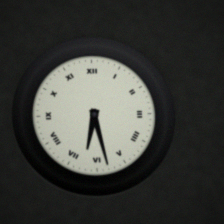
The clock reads 6h28
